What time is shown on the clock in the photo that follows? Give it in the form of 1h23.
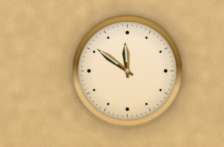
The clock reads 11h51
